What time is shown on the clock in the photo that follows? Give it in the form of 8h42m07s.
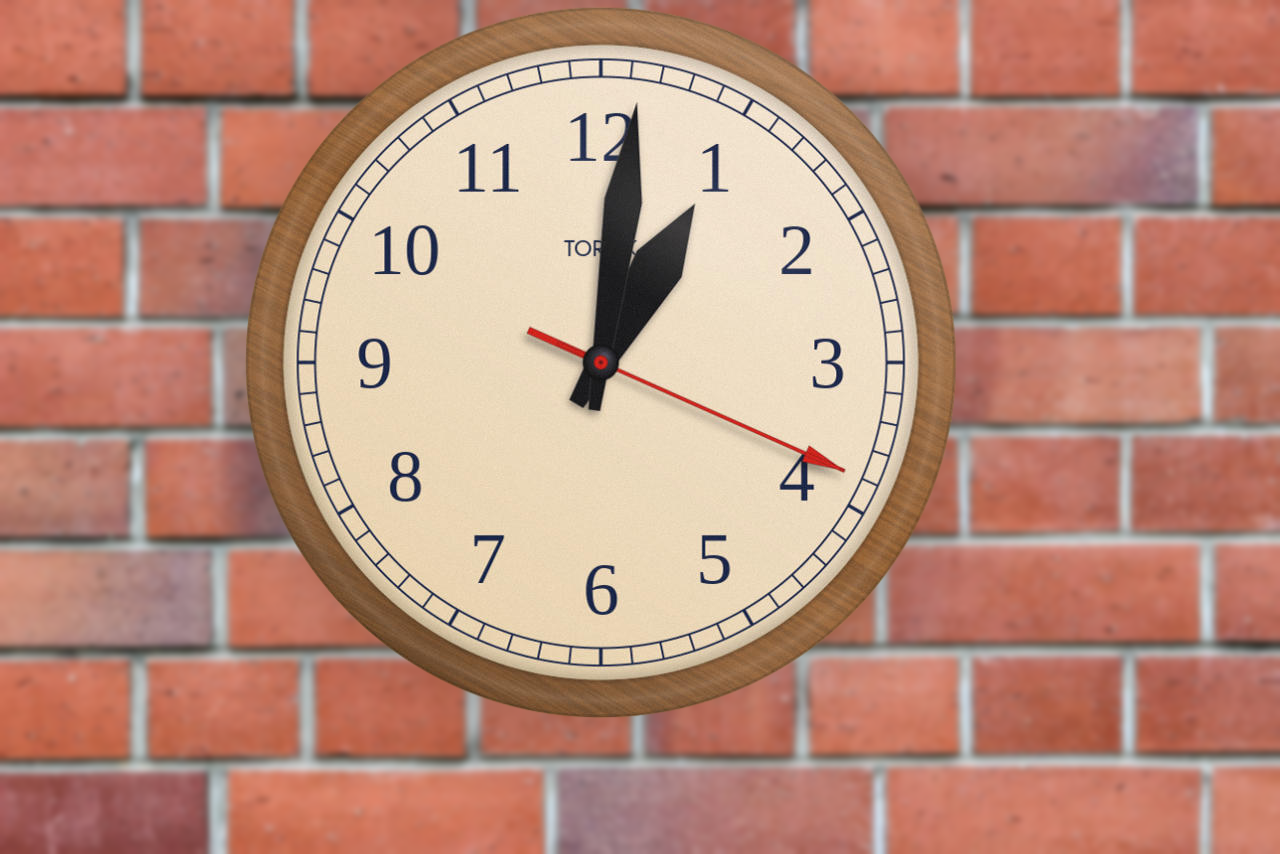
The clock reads 1h01m19s
